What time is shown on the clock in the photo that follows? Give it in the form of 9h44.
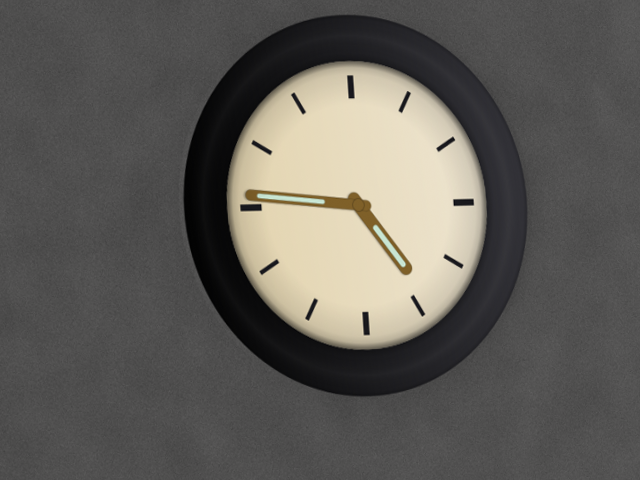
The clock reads 4h46
